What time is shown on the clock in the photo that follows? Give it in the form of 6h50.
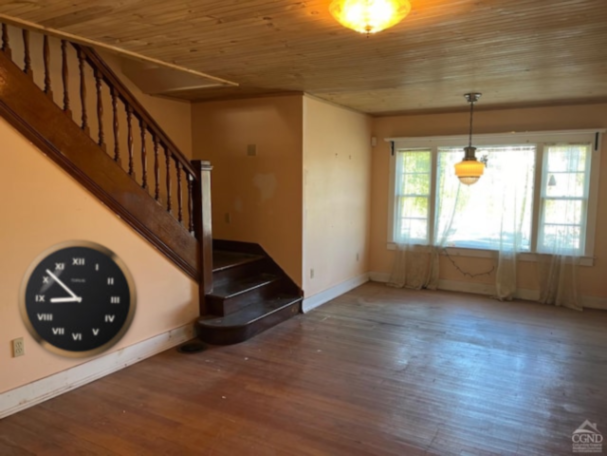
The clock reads 8h52
